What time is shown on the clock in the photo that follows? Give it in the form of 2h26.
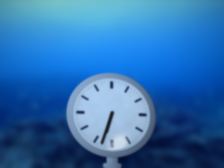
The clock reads 6h33
